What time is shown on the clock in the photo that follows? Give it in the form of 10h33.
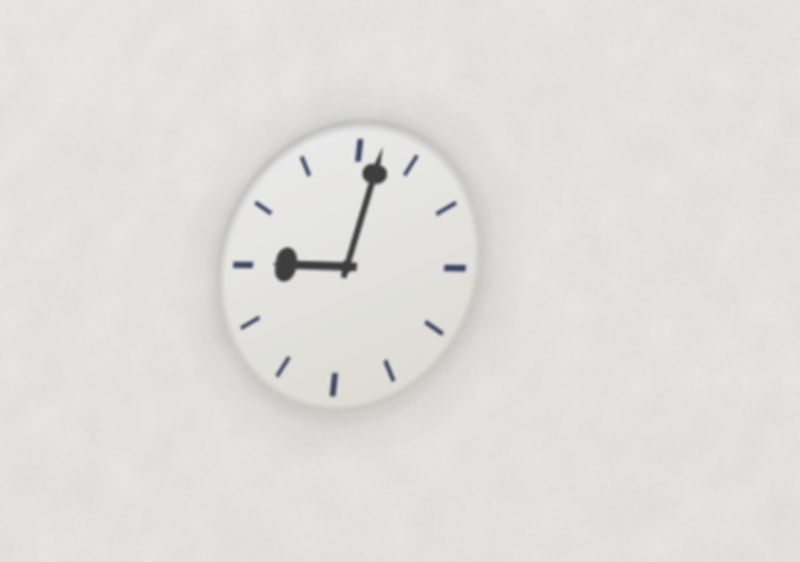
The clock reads 9h02
